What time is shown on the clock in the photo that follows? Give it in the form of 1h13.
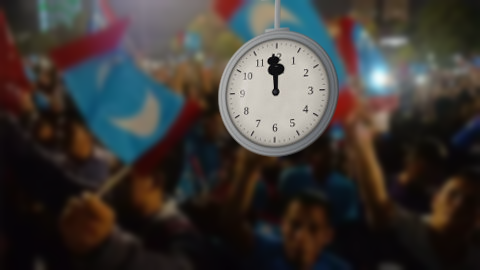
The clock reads 11h59
